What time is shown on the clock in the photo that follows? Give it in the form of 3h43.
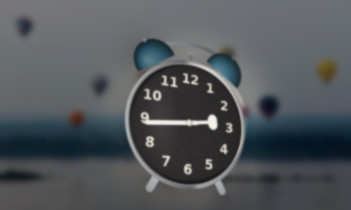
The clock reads 2h44
